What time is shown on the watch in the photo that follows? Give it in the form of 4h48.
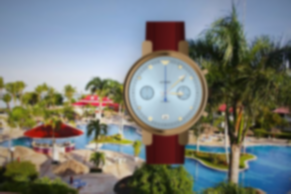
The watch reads 3h08
